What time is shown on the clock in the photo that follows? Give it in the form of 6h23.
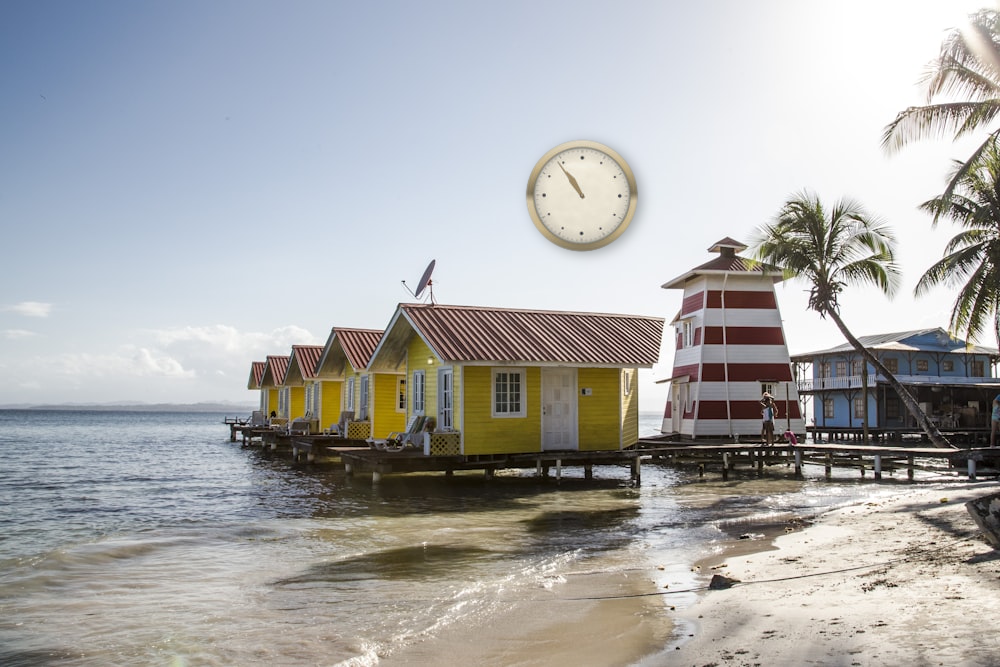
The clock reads 10h54
